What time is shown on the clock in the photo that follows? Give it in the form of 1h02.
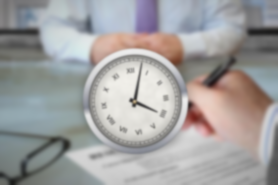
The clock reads 4h03
